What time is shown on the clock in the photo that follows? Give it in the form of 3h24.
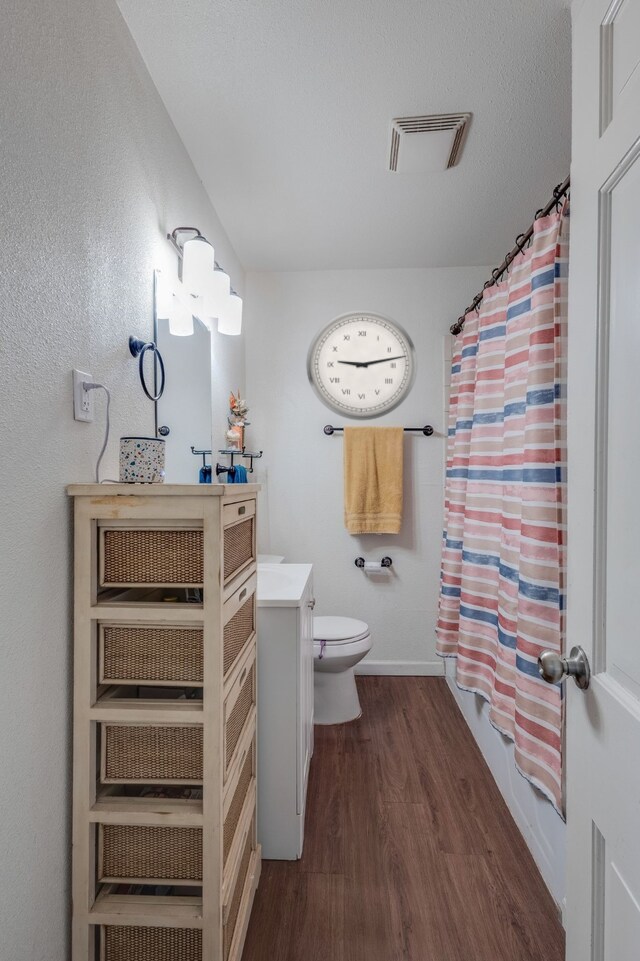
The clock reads 9h13
